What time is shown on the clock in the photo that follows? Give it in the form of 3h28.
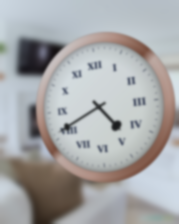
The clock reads 4h41
